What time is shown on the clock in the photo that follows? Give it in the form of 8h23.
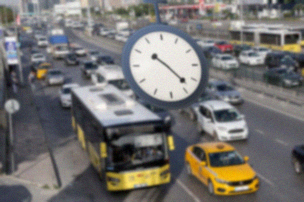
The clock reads 10h23
